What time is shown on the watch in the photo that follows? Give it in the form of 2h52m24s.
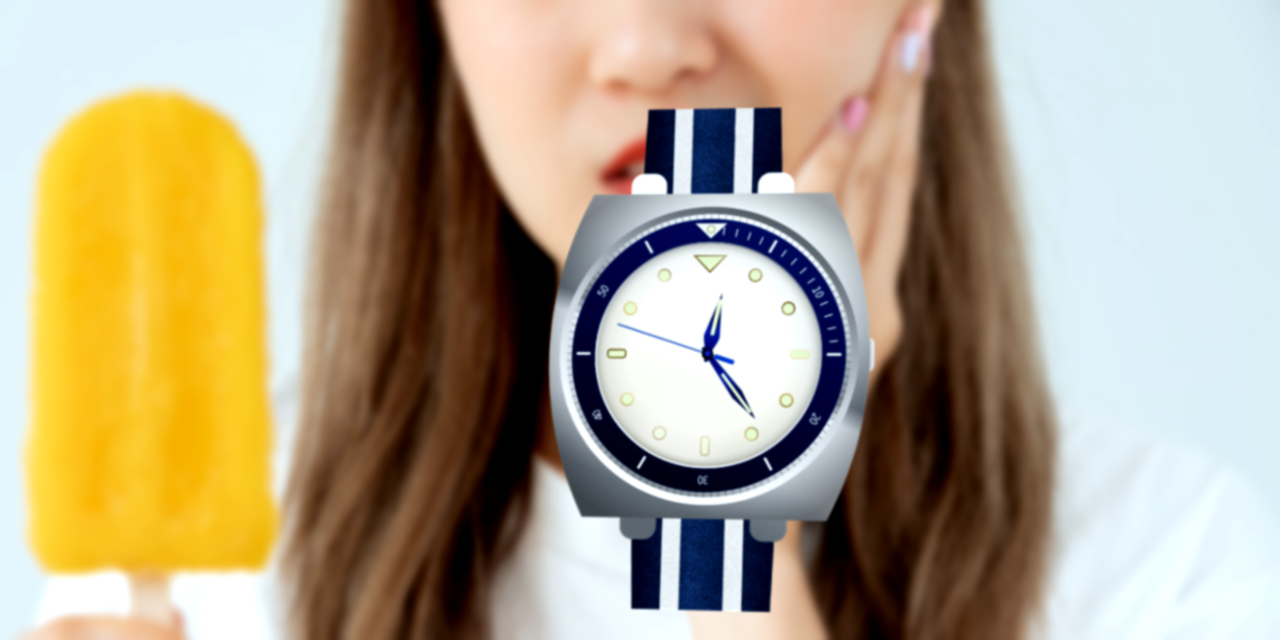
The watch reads 12h23m48s
